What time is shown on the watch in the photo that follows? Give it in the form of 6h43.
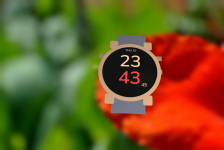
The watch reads 23h43
